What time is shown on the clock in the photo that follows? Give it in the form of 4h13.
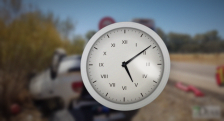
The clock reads 5h09
